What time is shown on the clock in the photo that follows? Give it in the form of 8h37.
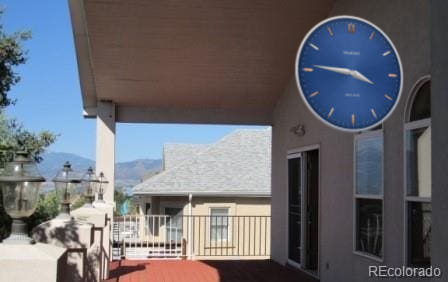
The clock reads 3h46
